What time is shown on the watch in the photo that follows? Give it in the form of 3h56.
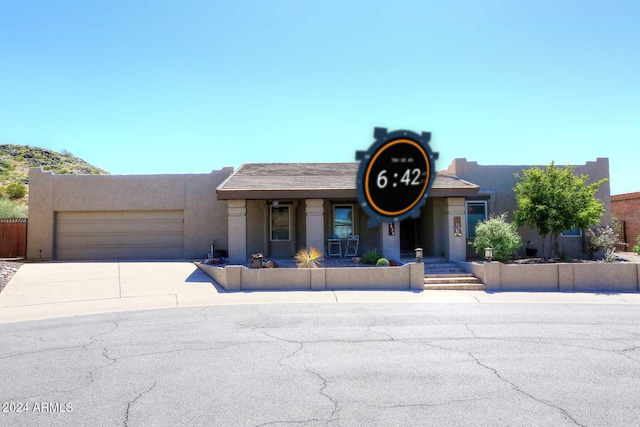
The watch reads 6h42
